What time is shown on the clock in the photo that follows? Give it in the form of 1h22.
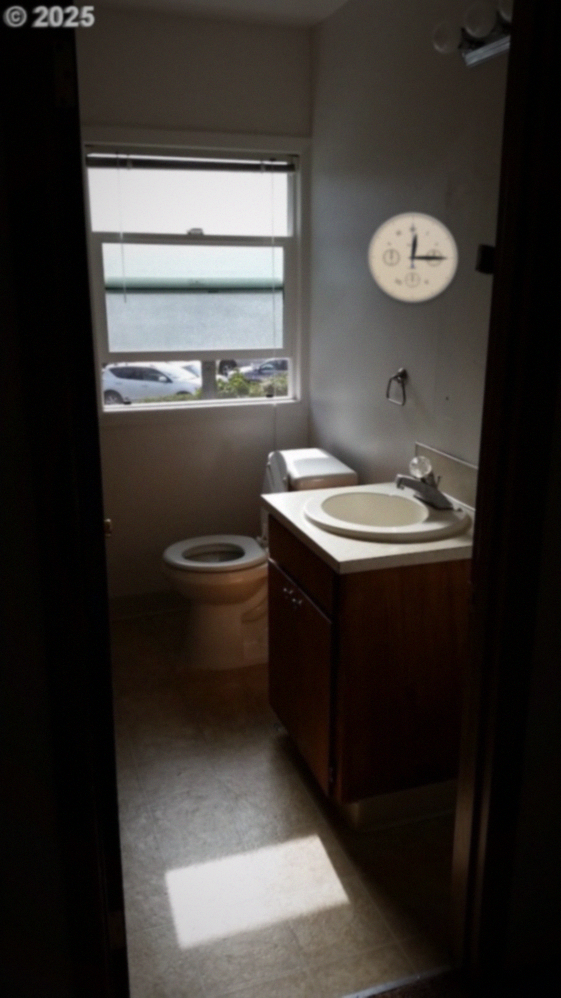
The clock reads 12h15
